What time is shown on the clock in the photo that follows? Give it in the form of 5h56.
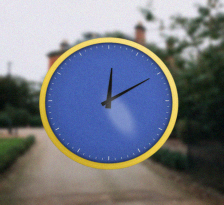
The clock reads 12h10
